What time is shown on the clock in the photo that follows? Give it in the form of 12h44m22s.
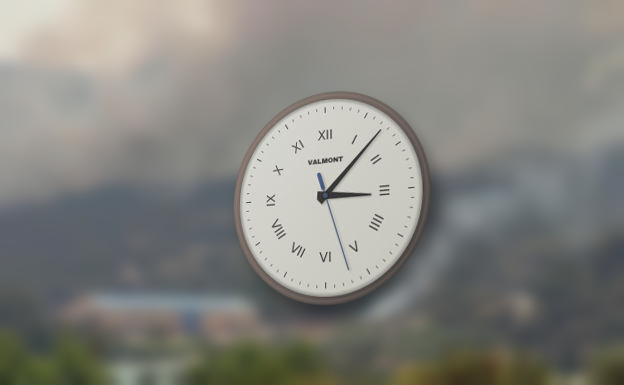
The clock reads 3h07m27s
